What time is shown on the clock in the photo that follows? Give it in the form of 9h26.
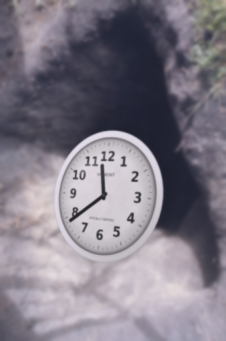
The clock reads 11h39
